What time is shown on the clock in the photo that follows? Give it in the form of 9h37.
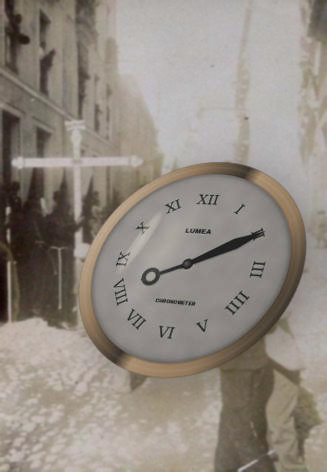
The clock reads 8h10
